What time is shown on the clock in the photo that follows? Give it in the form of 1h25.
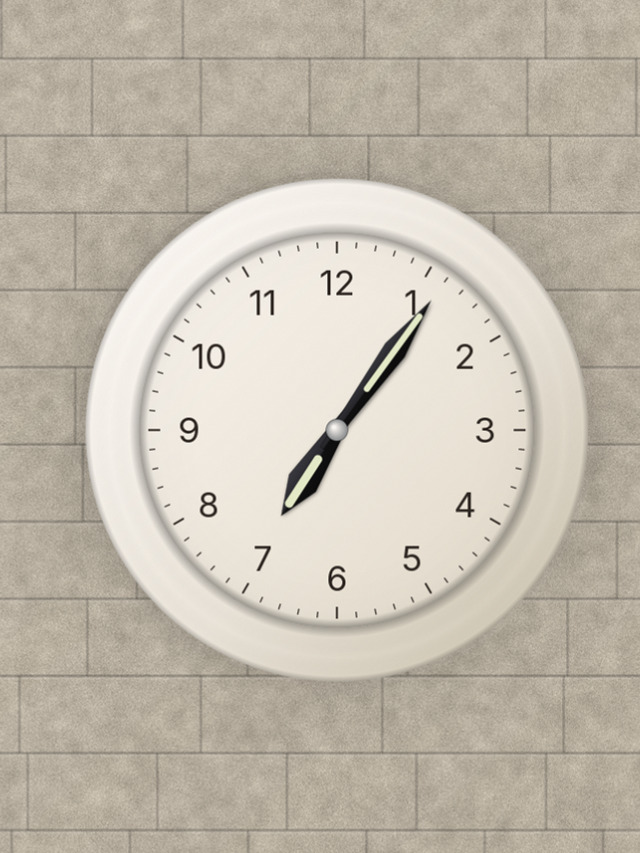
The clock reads 7h06
